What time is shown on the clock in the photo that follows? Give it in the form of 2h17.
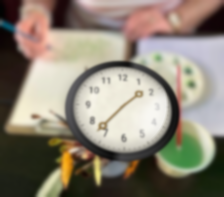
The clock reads 1h37
